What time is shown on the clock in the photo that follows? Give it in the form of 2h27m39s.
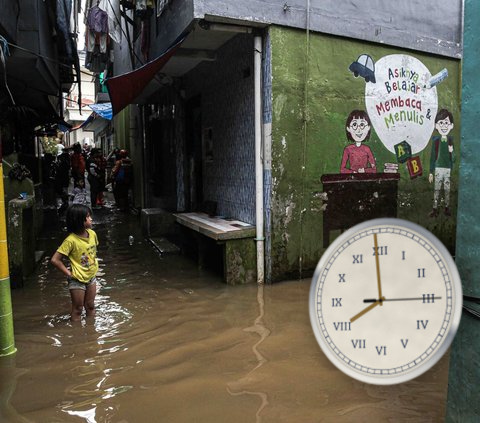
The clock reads 7h59m15s
